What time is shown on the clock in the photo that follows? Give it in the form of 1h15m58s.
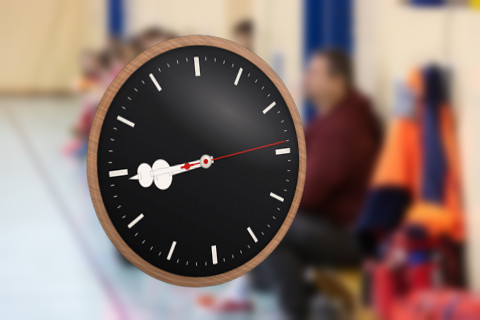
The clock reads 8h44m14s
